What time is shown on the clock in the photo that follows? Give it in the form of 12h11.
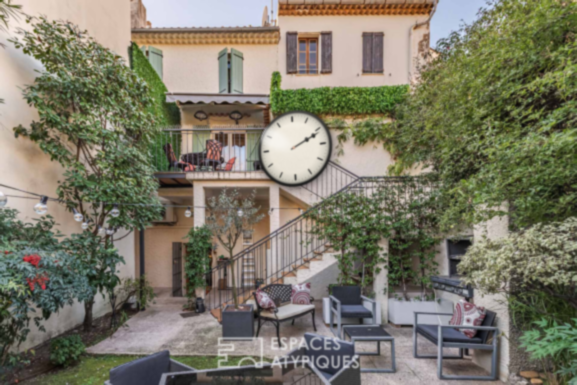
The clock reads 2h11
